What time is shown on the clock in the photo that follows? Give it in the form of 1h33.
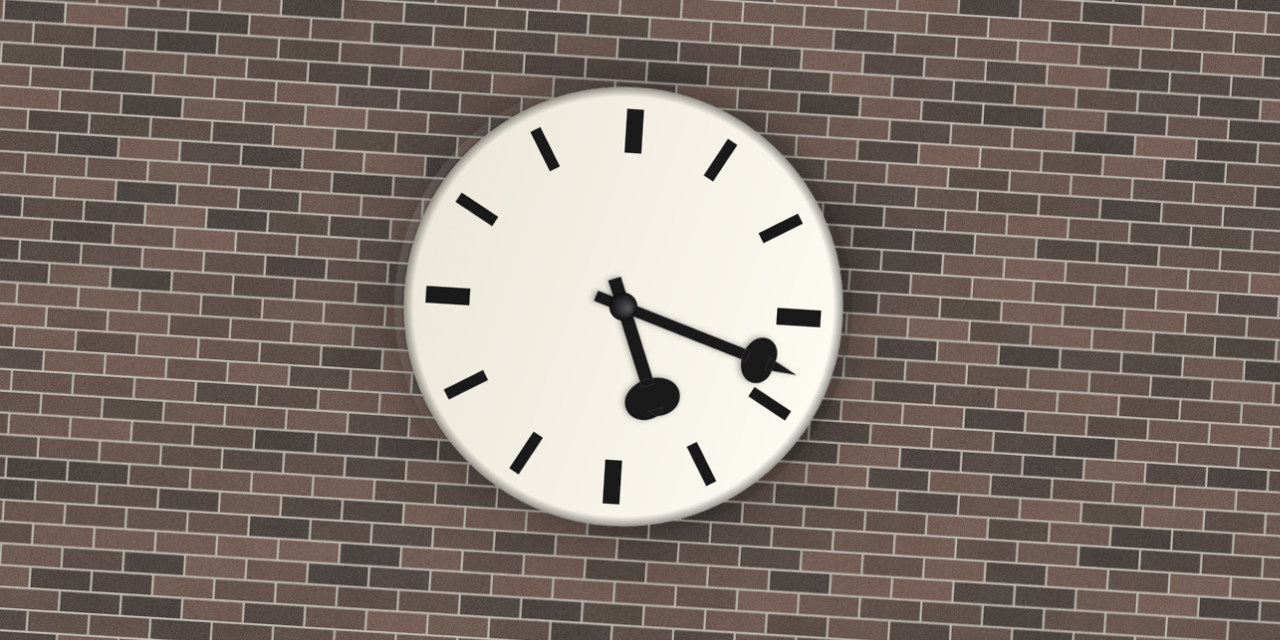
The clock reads 5h18
